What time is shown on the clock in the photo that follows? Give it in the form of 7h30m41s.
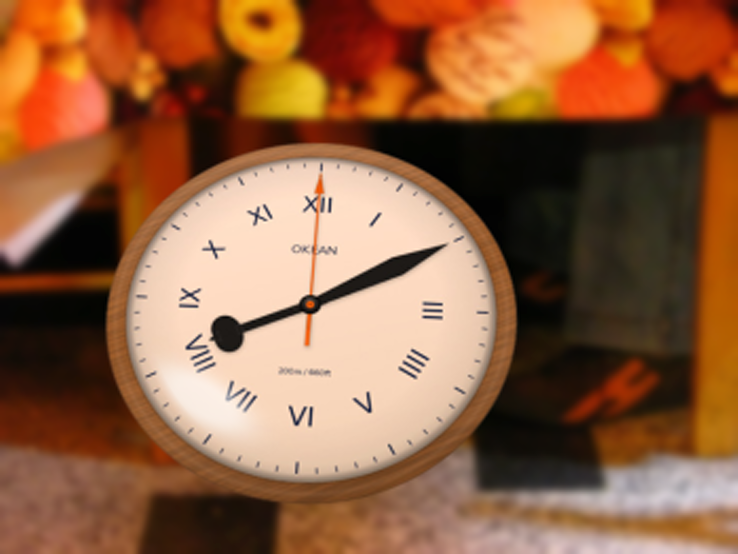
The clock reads 8h10m00s
